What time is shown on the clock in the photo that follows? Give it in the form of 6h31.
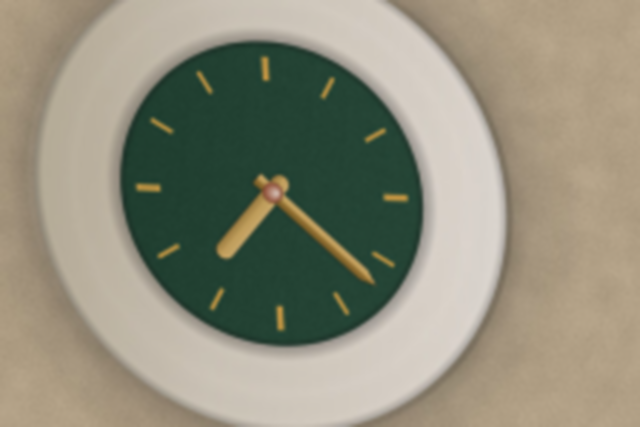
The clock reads 7h22
